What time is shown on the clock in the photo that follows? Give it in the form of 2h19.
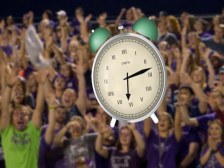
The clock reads 6h13
